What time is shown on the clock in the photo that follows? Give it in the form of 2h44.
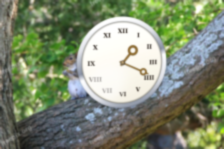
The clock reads 1h19
